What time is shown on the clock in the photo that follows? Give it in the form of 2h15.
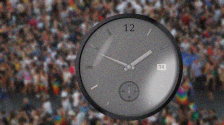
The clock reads 1h49
